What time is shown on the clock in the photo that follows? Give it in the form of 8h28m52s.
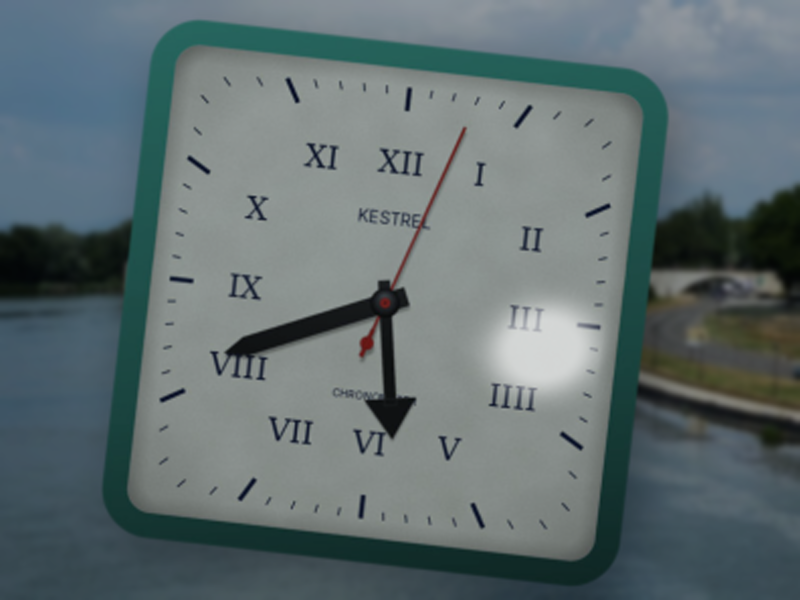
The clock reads 5h41m03s
